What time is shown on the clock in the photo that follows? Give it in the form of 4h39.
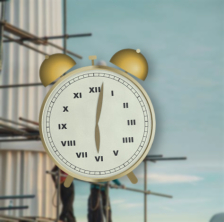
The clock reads 6h02
